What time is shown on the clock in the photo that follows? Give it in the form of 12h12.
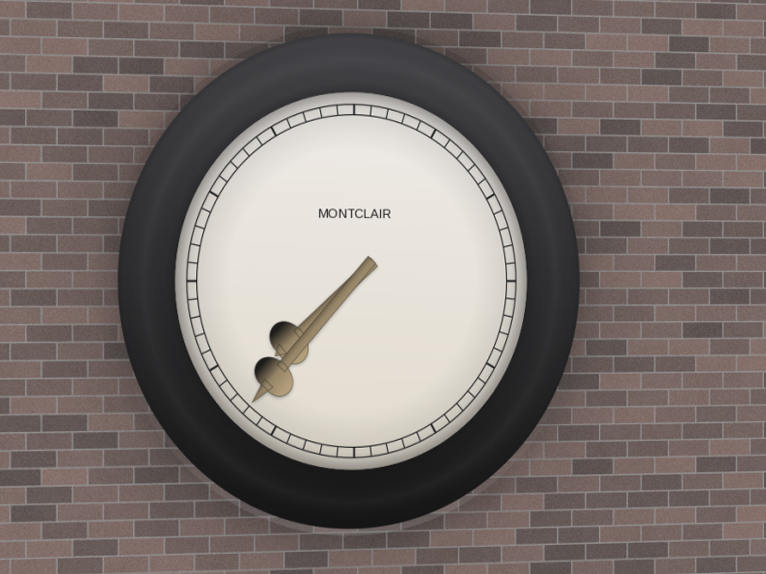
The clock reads 7h37
